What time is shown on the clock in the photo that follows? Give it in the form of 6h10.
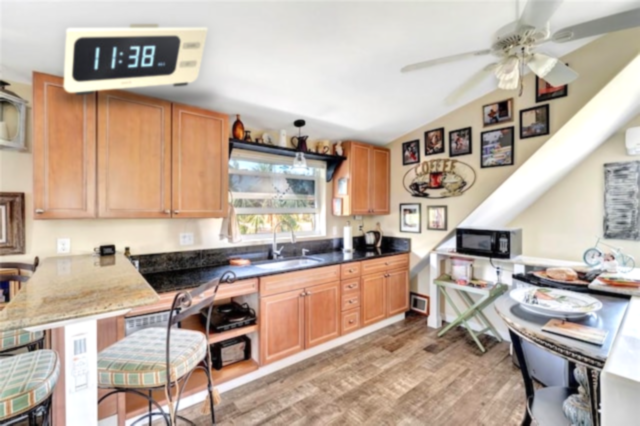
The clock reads 11h38
